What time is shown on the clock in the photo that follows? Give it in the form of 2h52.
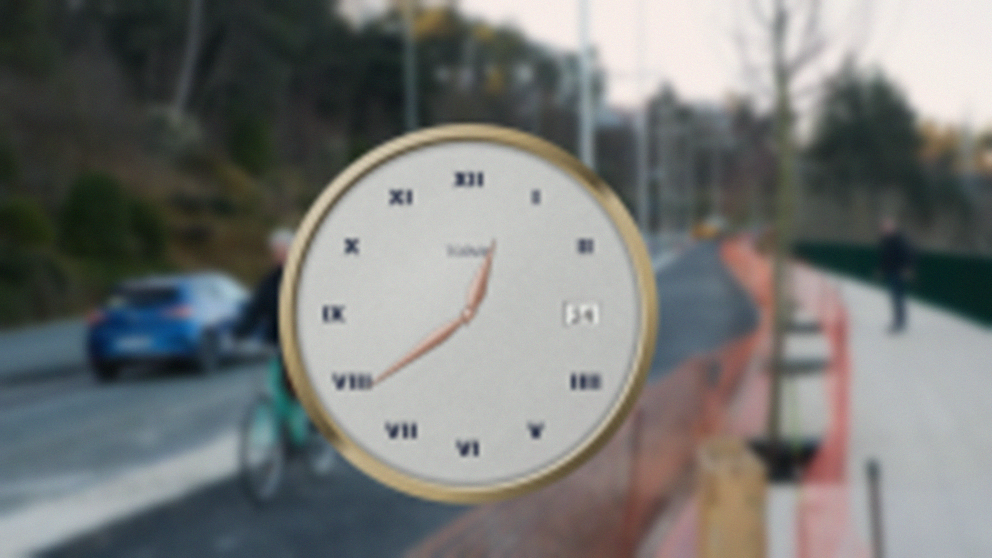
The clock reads 12h39
